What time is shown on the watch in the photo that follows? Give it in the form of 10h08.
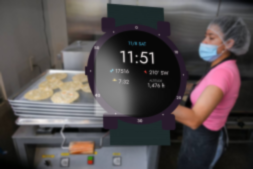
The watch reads 11h51
